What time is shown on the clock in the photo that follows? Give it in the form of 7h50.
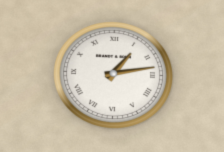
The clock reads 1h13
